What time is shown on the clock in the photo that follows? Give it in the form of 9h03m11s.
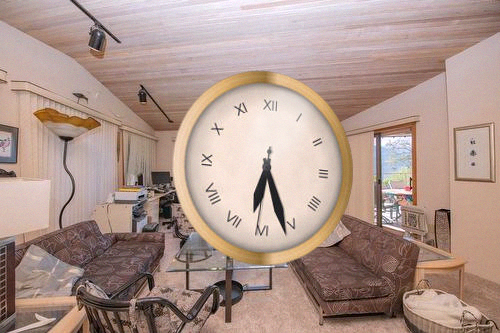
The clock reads 6h26m31s
